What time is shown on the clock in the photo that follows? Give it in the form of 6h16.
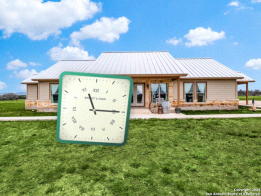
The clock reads 11h15
